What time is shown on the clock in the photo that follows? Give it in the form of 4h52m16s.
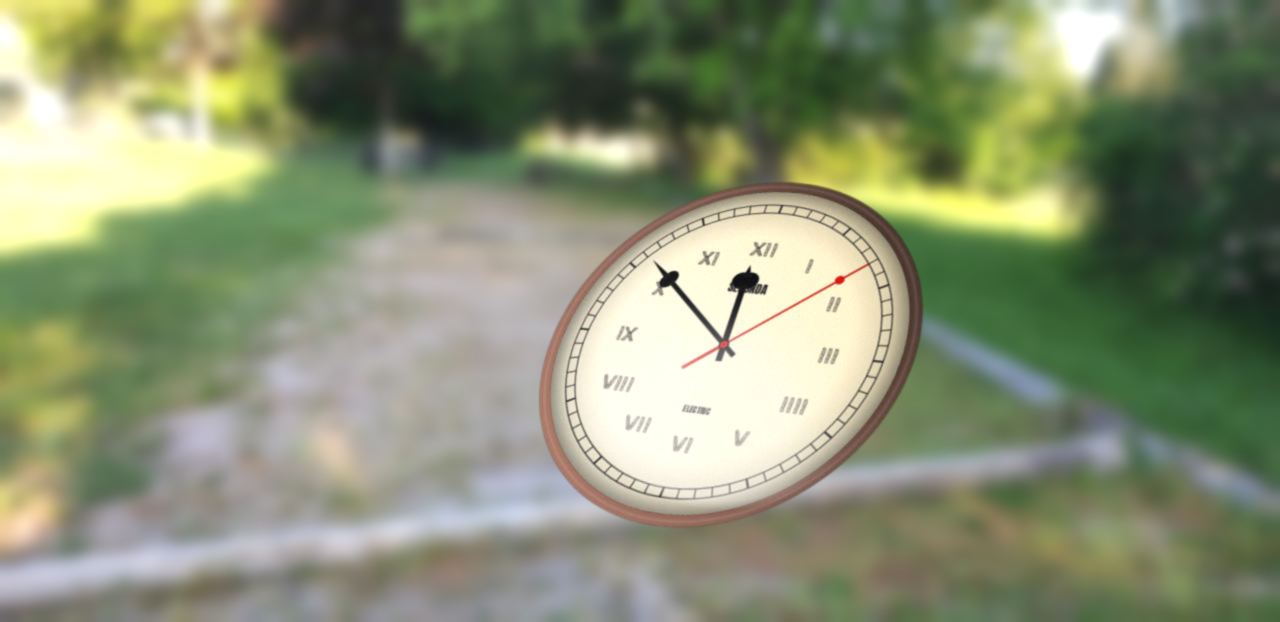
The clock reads 11h51m08s
